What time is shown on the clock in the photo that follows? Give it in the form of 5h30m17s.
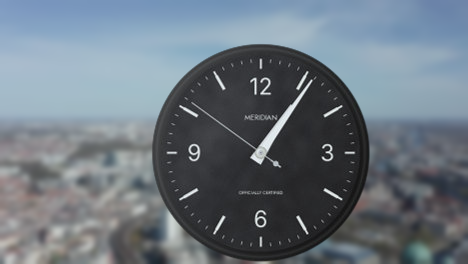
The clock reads 1h05m51s
